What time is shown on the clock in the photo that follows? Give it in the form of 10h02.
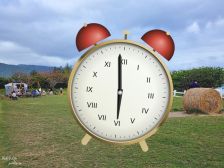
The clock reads 5h59
